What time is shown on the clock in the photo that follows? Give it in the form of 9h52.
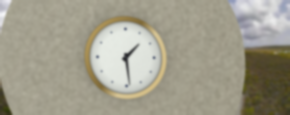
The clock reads 1h29
